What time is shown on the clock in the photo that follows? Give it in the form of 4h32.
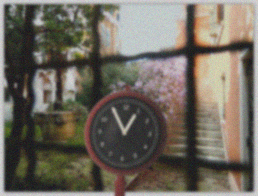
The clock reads 12h55
